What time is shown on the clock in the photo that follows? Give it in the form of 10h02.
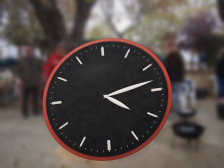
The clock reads 4h13
